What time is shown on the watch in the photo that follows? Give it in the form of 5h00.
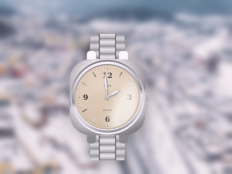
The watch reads 1h59
